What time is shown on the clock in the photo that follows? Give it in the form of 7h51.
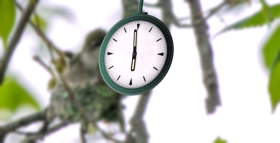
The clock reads 5h59
